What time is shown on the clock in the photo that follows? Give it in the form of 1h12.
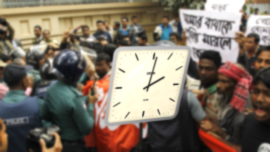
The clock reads 2h01
